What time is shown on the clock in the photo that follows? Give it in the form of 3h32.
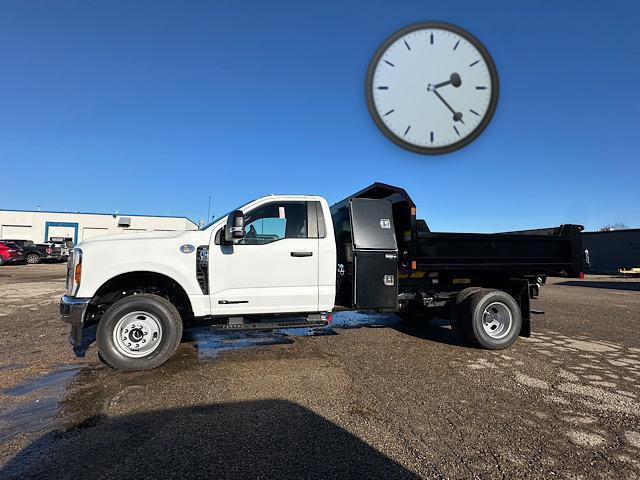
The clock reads 2h23
